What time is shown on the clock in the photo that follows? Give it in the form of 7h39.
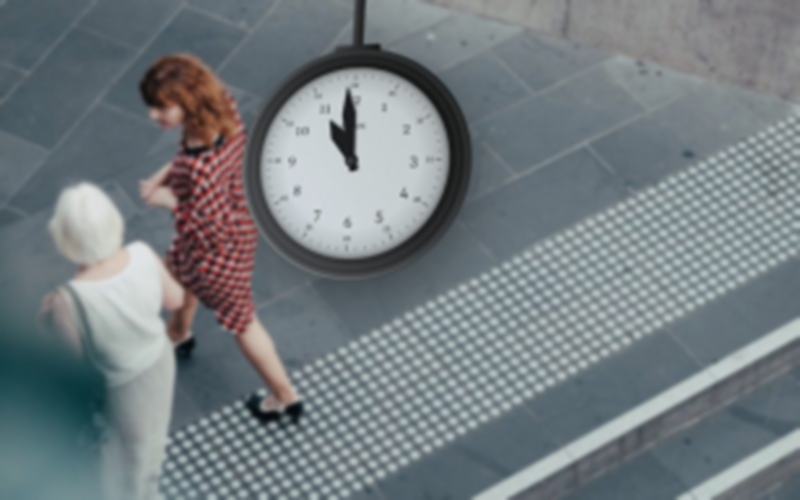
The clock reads 10h59
